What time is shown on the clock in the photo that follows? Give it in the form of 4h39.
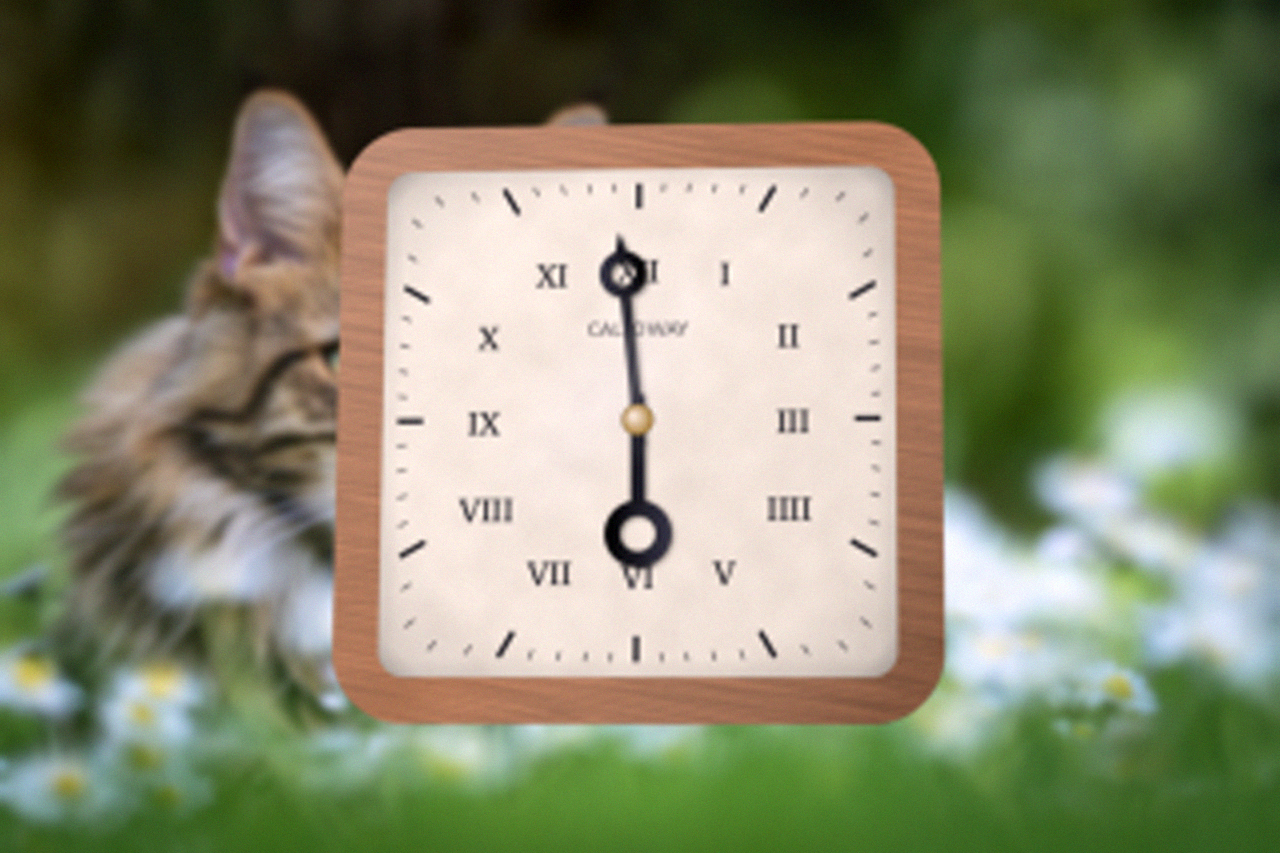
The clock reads 5h59
